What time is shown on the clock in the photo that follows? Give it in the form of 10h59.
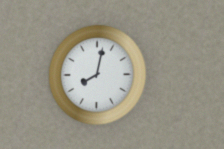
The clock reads 8h02
